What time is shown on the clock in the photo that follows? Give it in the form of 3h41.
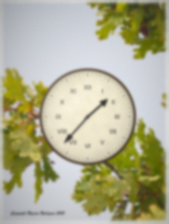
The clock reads 1h37
